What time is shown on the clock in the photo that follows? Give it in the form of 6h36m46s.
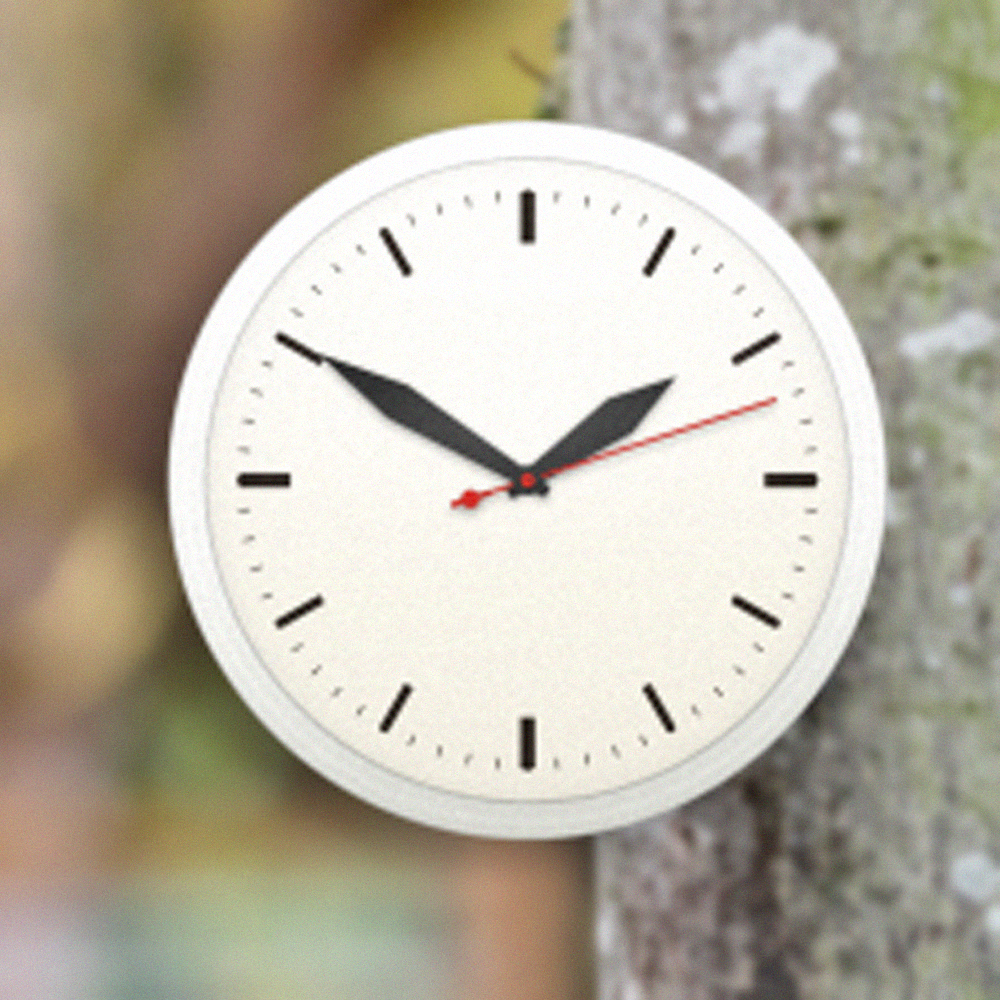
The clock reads 1h50m12s
